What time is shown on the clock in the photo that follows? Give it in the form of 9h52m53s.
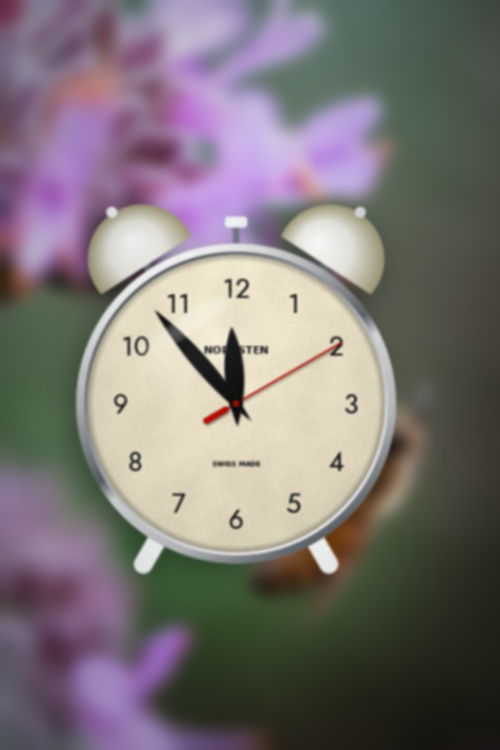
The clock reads 11h53m10s
